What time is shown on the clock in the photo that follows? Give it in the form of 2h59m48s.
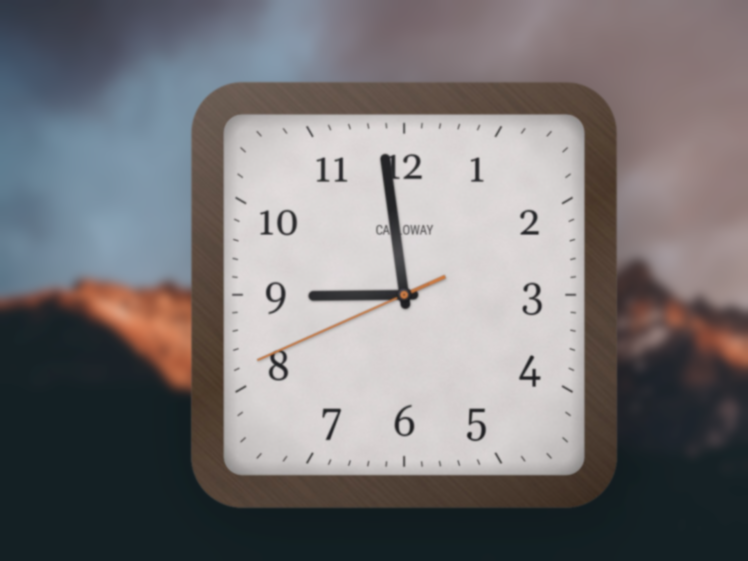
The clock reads 8h58m41s
